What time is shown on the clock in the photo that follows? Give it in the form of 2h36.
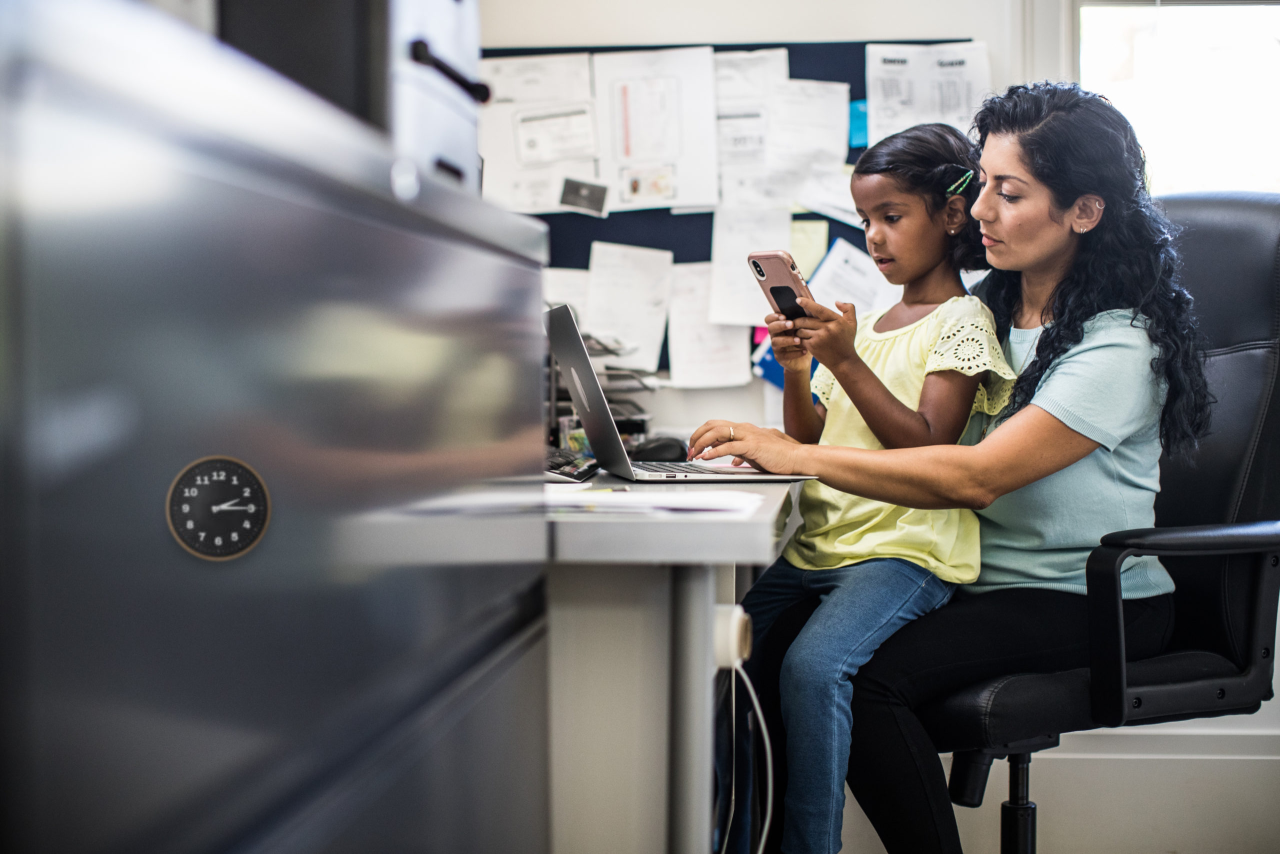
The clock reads 2h15
